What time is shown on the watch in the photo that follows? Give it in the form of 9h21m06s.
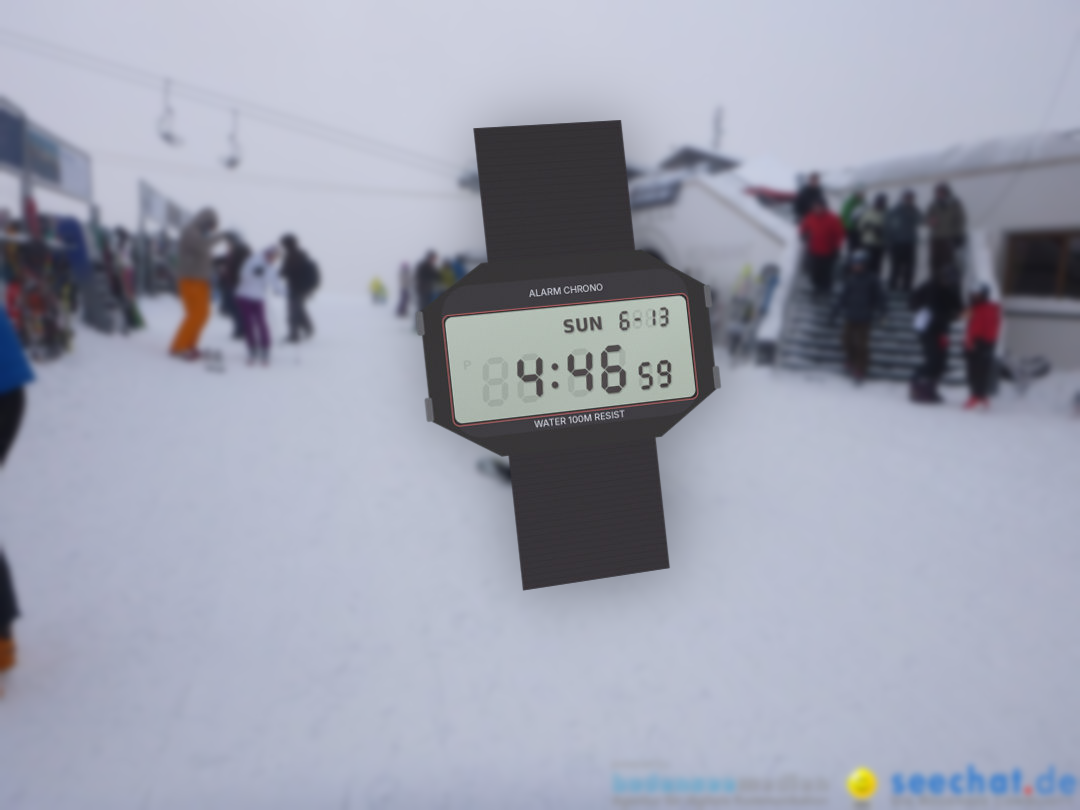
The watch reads 4h46m59s
